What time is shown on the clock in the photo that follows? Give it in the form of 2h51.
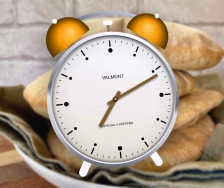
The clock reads 7h11
